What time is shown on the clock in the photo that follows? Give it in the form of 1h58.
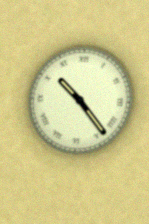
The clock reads 10h23
